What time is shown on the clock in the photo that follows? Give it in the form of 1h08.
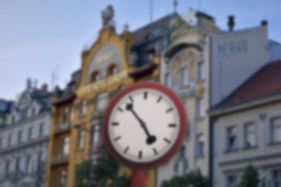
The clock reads 4h53
